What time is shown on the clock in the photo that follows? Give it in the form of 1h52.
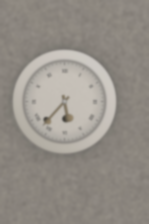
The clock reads 5h37
